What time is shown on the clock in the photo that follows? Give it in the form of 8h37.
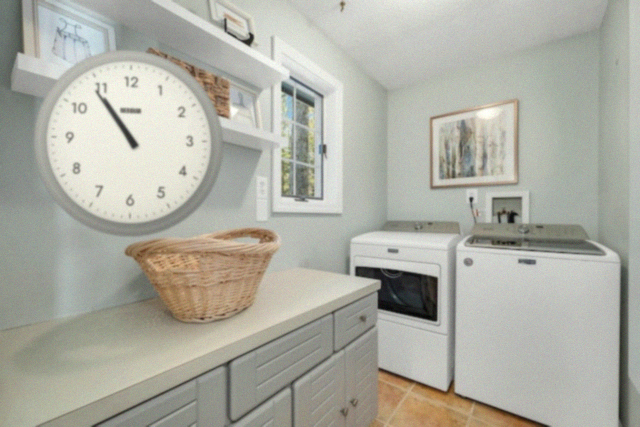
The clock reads 10h54
